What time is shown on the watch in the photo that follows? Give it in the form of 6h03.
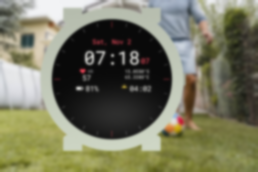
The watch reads 7h18
